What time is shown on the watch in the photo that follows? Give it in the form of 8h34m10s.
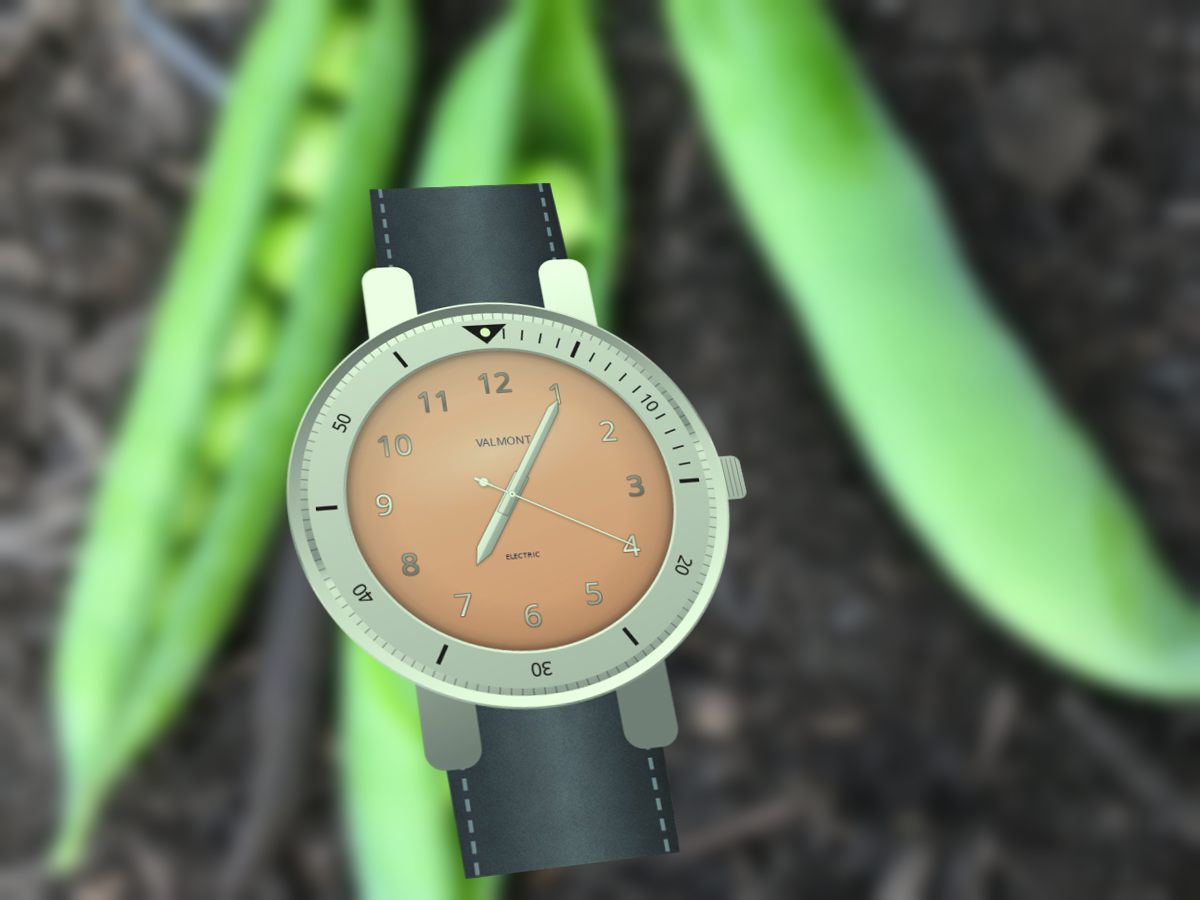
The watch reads 7h05m20s
